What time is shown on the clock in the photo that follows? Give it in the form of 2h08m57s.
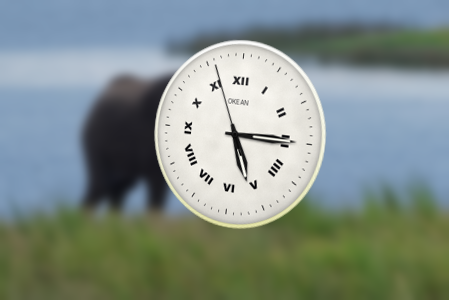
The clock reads 5h14m56s
